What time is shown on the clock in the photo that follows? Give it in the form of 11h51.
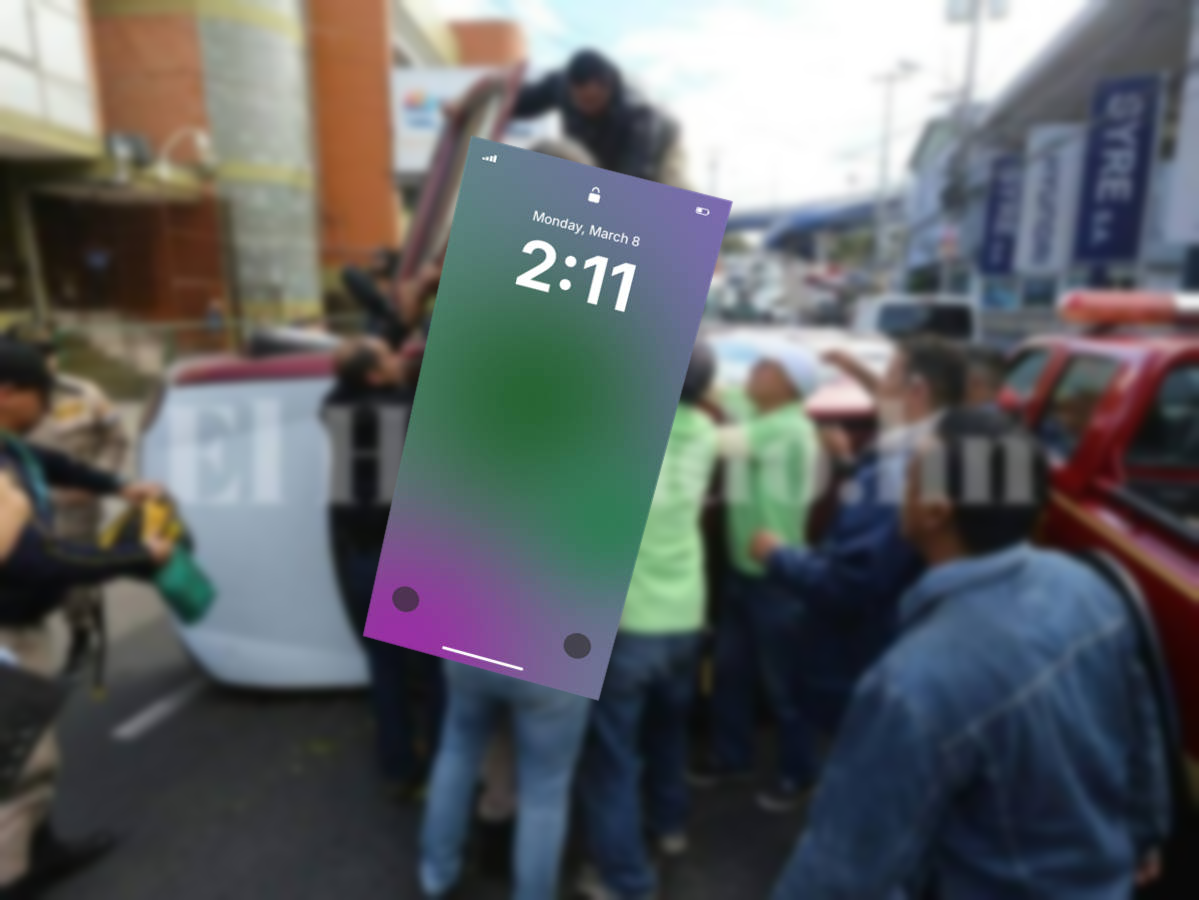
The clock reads 2h11
